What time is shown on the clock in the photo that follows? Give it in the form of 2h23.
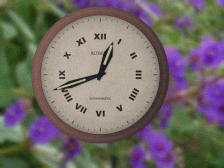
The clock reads 12h42
